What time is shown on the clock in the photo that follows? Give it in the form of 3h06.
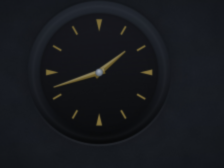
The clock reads 1h42
